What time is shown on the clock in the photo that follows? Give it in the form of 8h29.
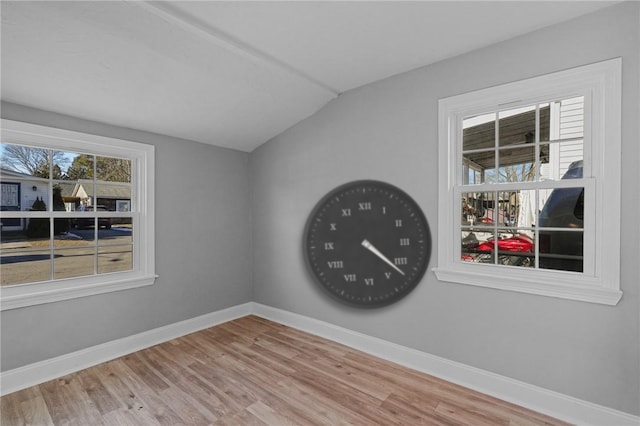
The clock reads 4h22
